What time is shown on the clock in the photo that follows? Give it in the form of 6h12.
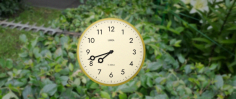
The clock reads 7h42
